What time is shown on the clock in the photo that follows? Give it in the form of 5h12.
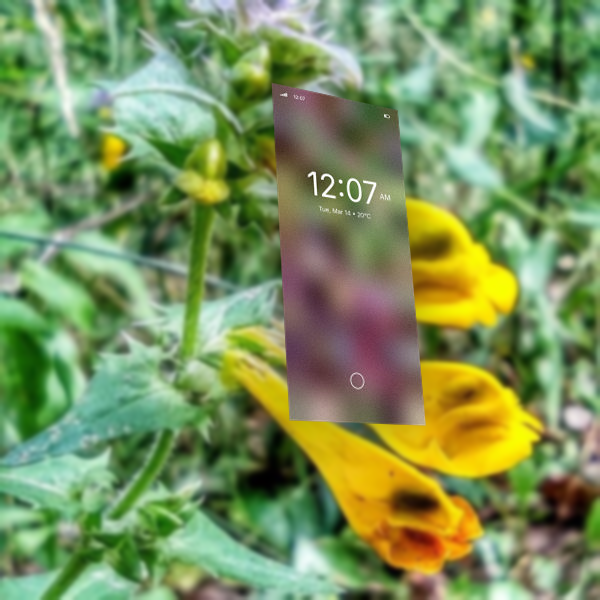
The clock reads 12h07
